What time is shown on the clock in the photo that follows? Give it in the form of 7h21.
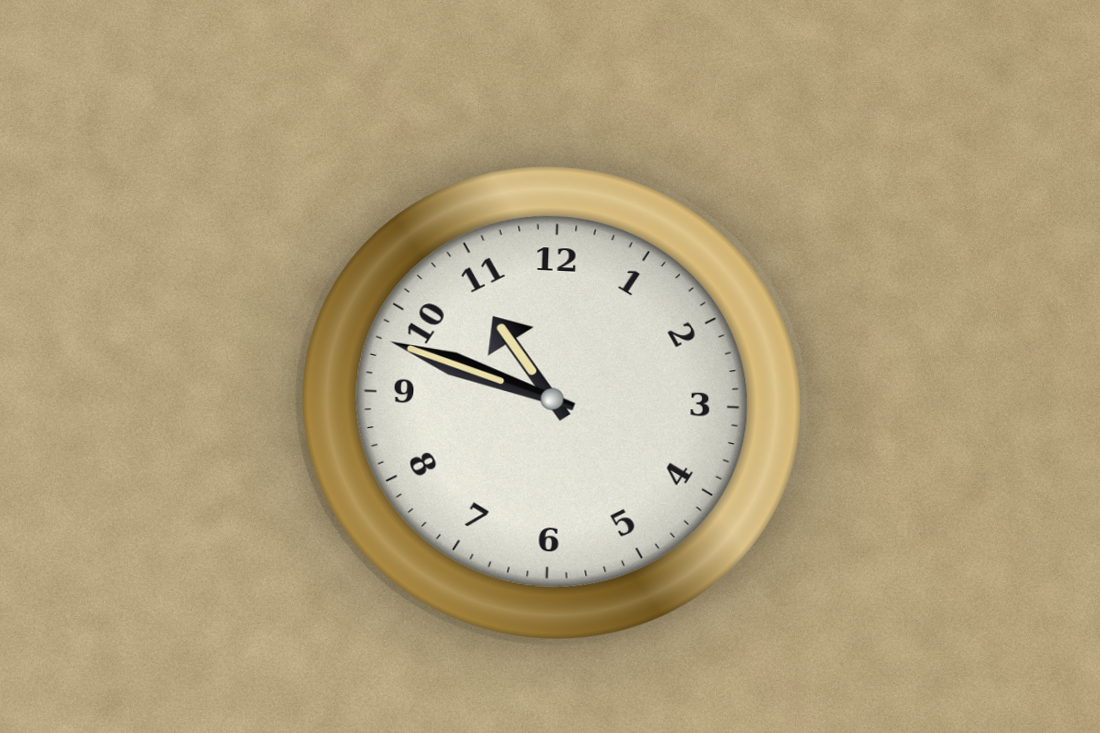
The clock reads 10h48
